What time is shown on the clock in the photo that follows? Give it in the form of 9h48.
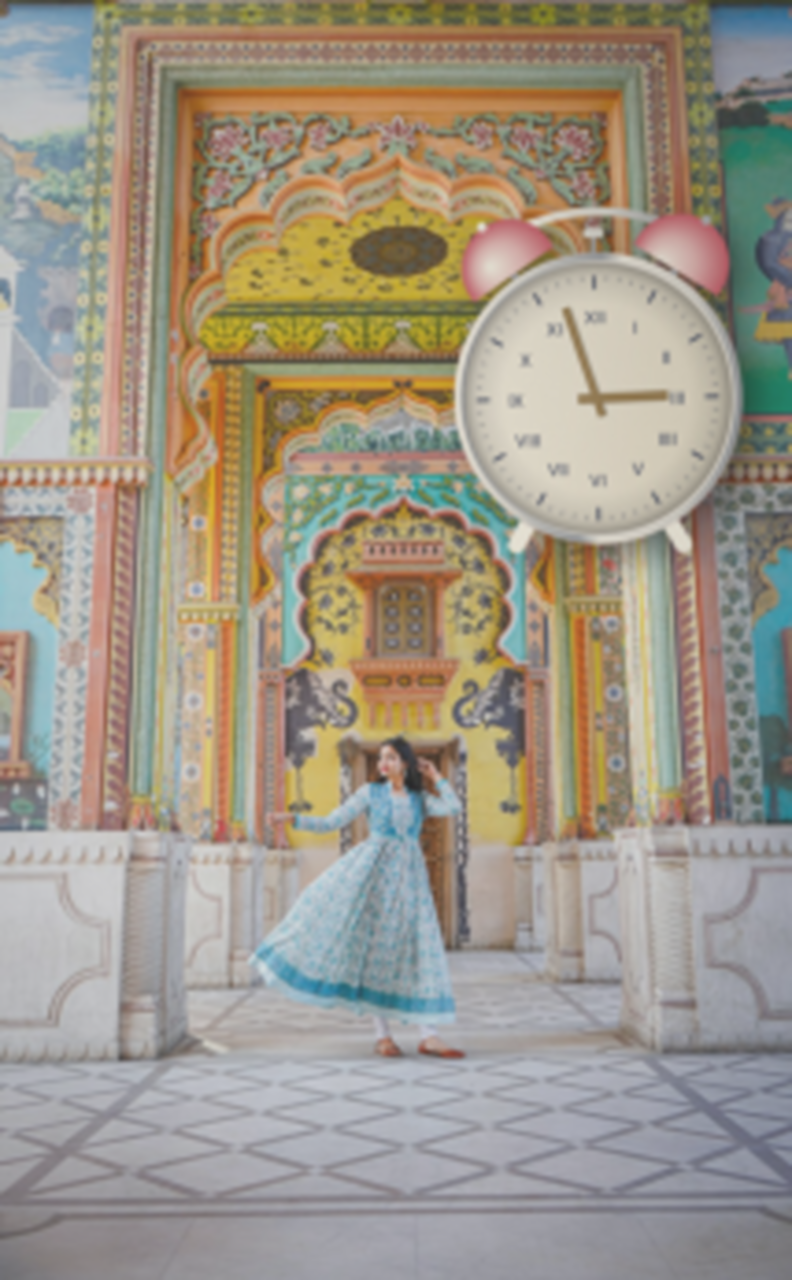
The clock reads 2h57
